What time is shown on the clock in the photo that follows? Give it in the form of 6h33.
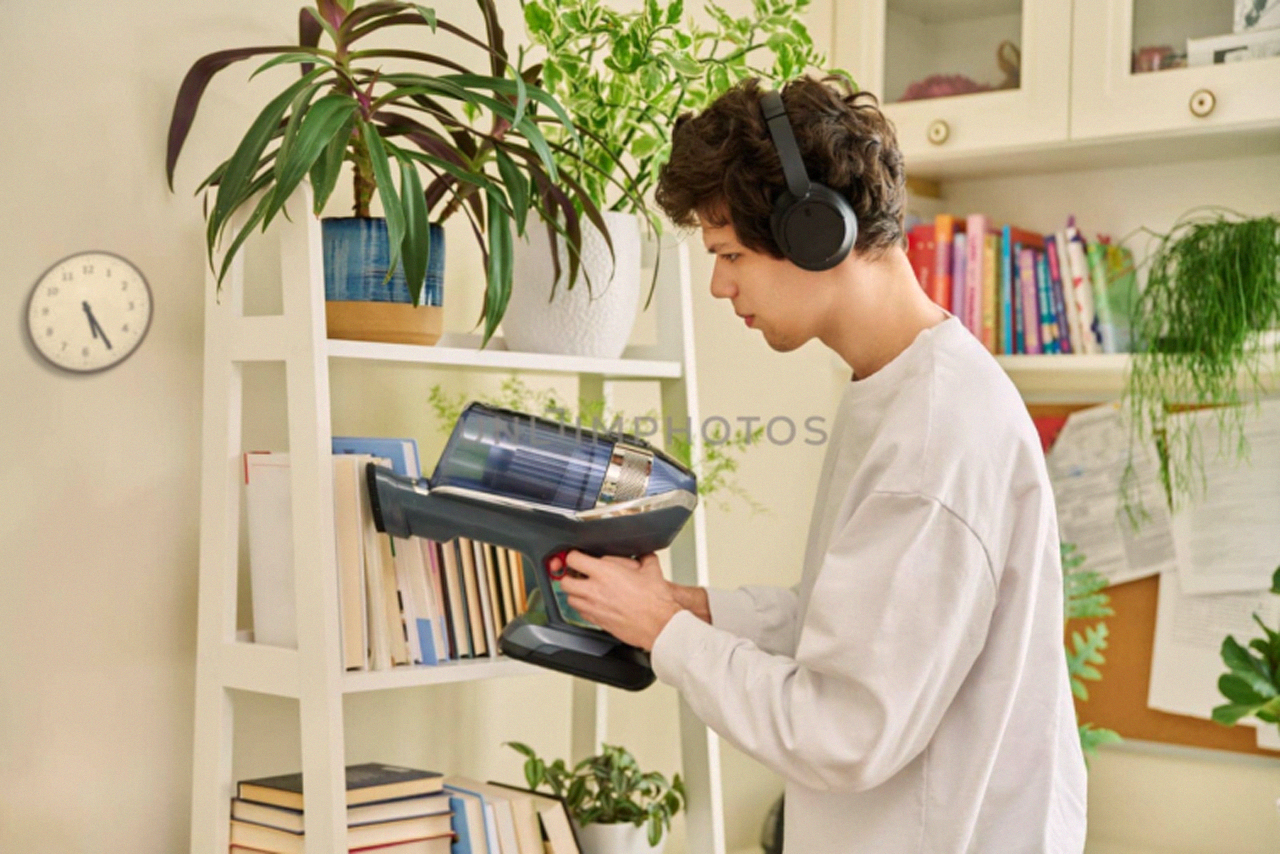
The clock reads 5h25
